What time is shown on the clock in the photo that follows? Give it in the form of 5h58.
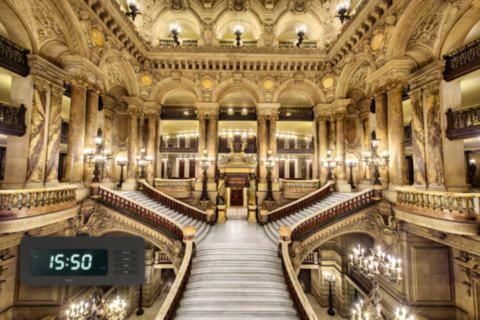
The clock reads 15h50
